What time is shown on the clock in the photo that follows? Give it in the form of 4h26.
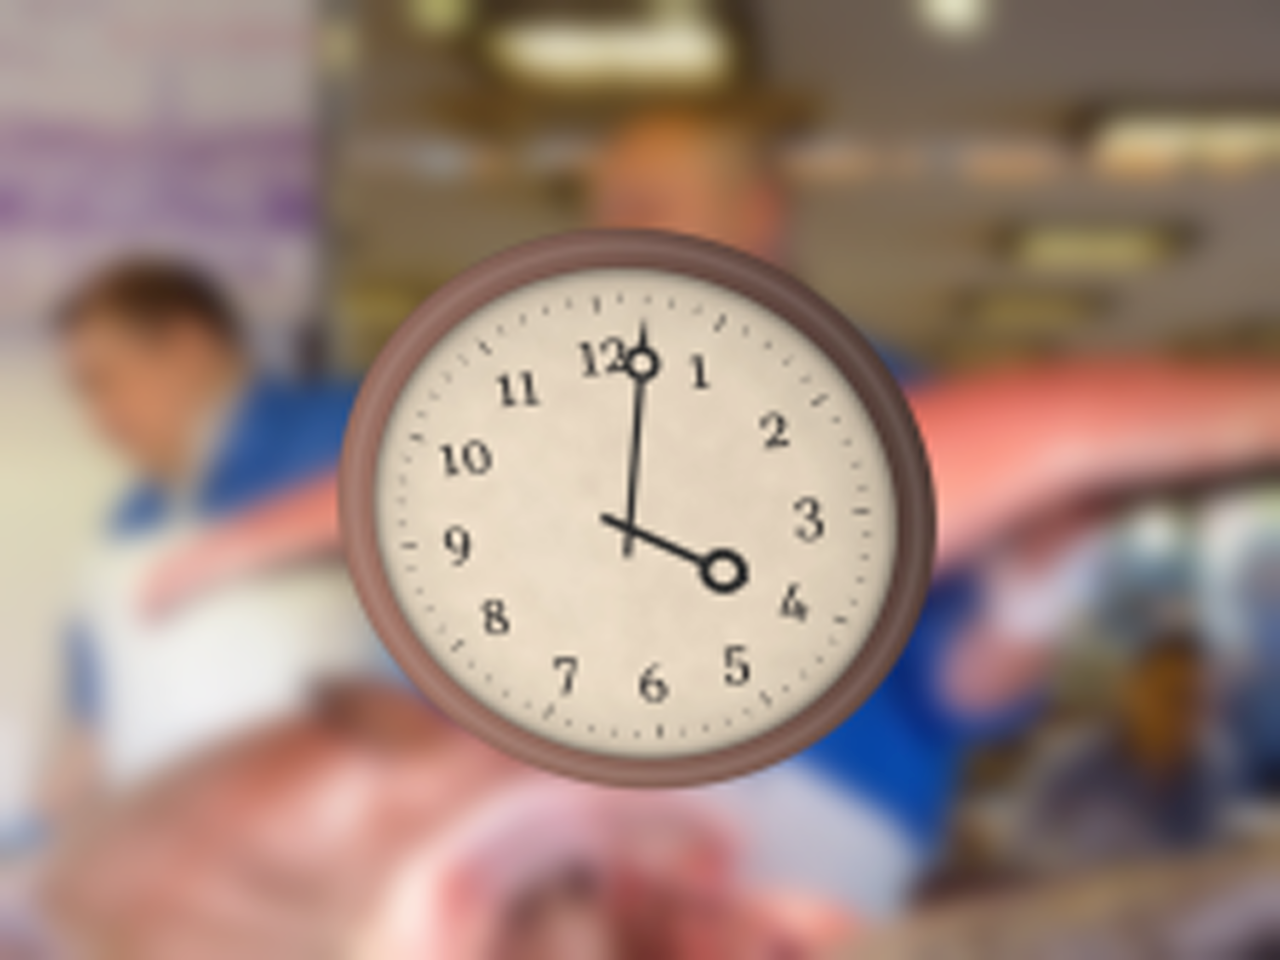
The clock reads 4h02
